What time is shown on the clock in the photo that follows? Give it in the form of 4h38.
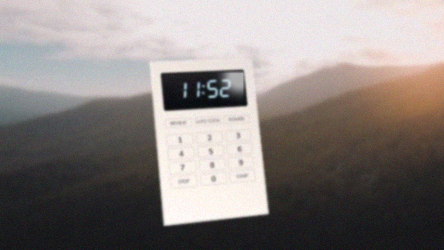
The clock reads 11h52
